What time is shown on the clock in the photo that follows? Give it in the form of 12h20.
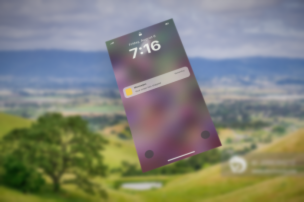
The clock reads 7h16
